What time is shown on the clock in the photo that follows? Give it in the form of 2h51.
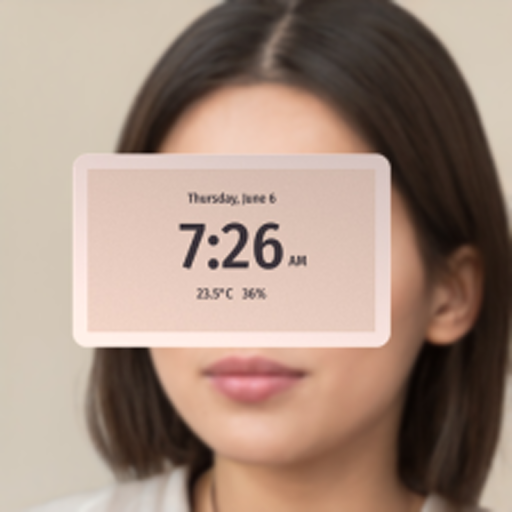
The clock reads 7h26
